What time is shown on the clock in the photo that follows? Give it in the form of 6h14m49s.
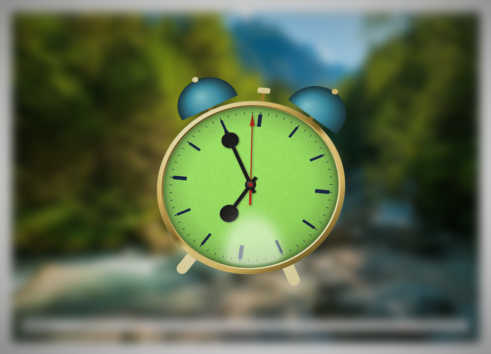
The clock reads 6h54m59s
